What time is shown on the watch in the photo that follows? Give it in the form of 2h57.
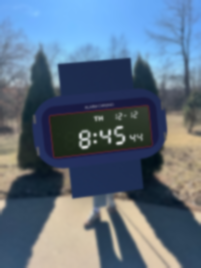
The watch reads 8h45
